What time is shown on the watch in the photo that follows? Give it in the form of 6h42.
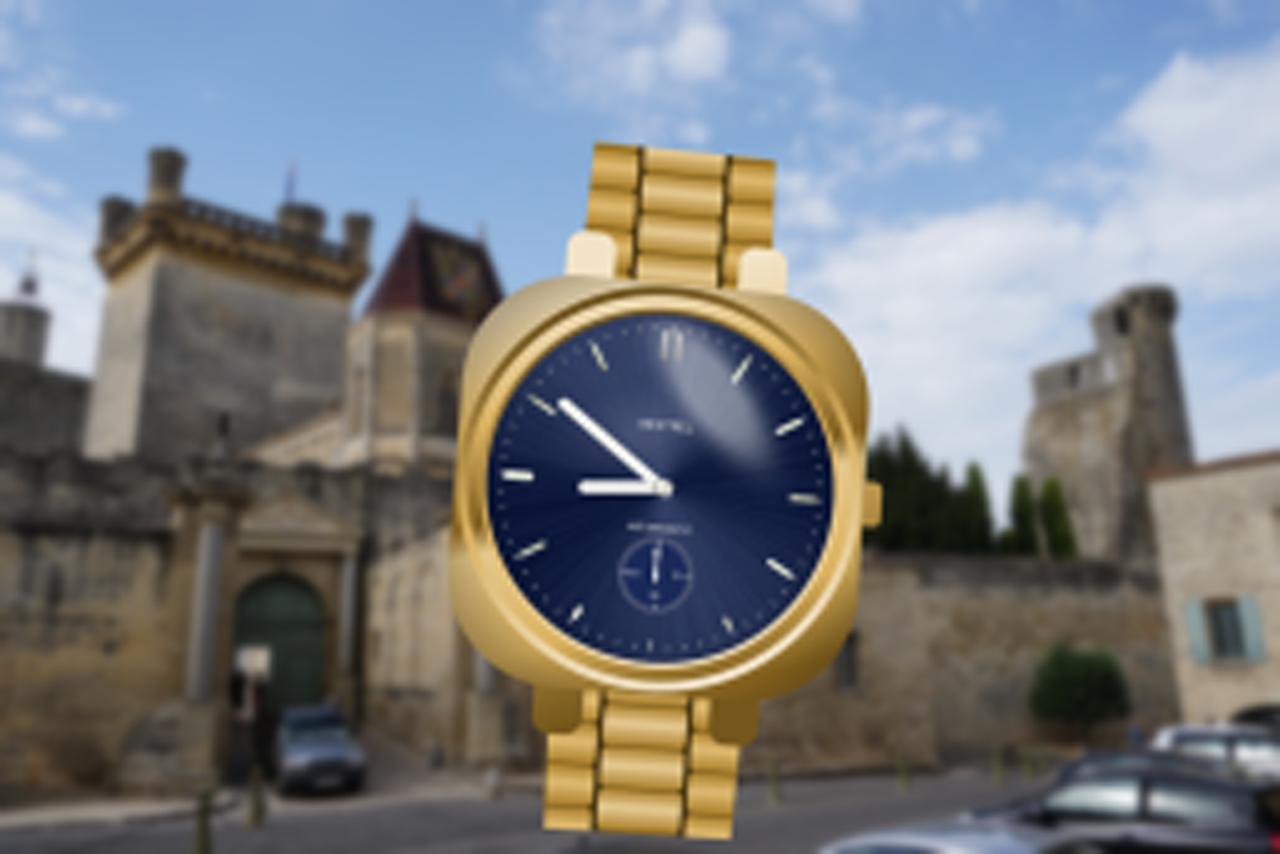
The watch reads 8h51
